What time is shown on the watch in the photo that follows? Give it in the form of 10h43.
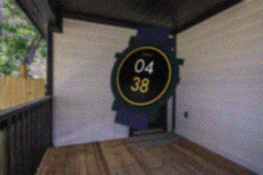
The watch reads 4h38
